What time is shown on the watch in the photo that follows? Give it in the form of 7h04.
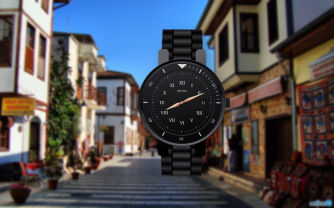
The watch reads 8h11
